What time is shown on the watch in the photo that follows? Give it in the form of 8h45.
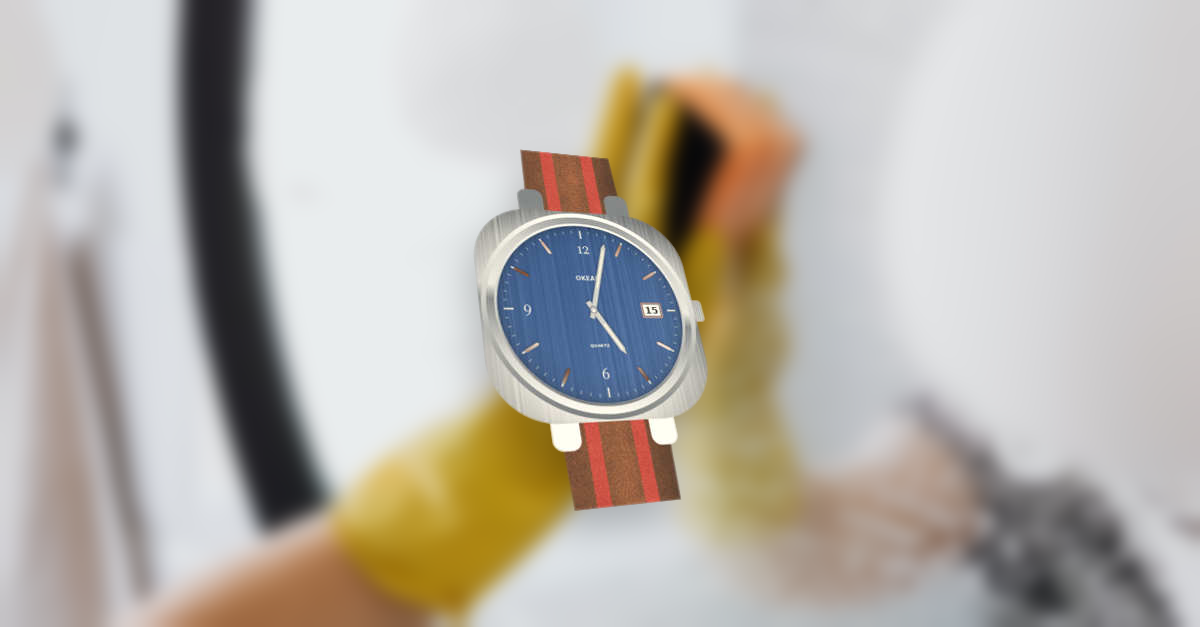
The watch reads 5h03
